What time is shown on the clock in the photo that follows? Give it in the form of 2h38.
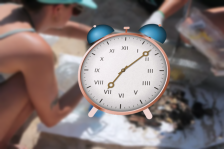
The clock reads 7h08
